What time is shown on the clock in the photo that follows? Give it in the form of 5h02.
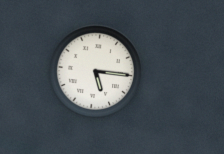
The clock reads 5h15
